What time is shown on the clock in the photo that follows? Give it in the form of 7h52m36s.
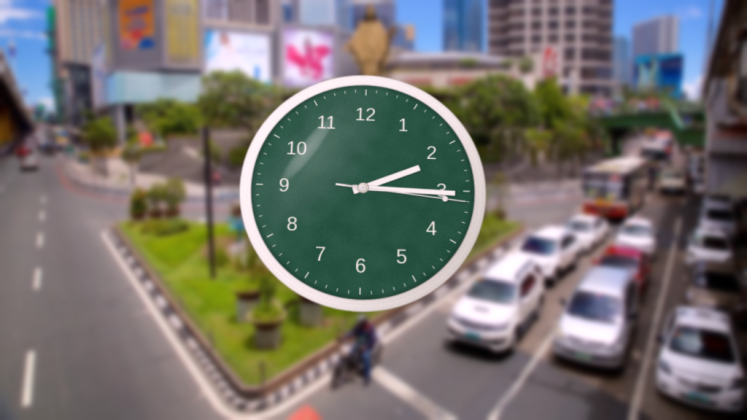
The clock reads 2h15m16s
